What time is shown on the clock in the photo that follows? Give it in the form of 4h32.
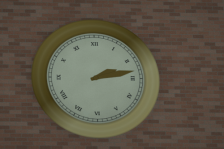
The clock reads 2h13
